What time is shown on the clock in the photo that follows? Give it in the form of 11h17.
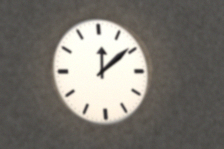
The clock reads 12h09
